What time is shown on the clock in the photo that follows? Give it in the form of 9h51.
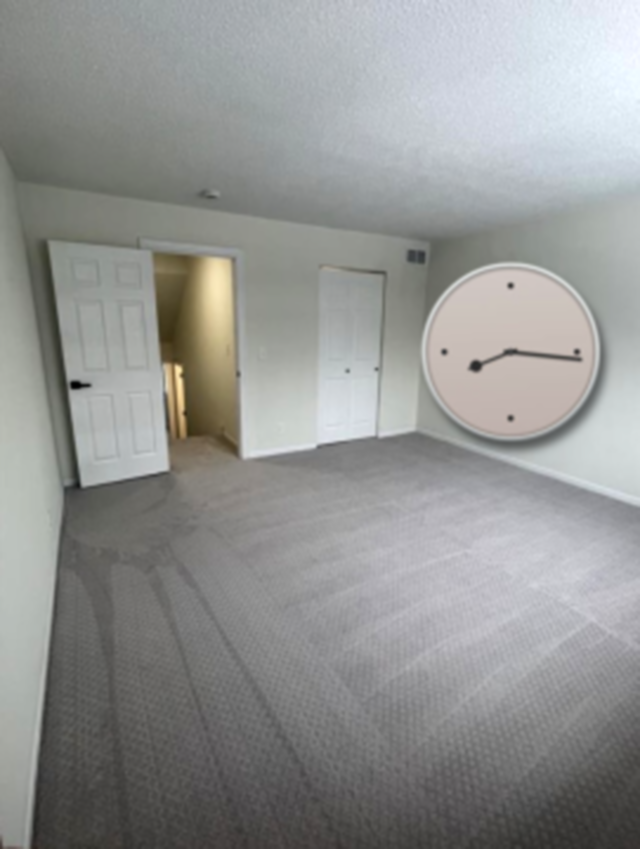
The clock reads 8h16
